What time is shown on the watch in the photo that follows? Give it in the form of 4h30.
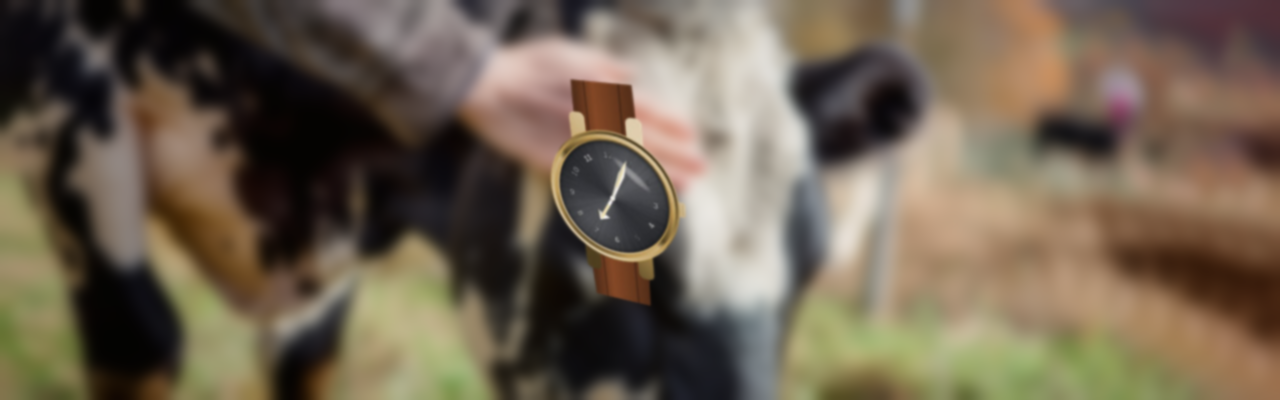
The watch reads 7h04
